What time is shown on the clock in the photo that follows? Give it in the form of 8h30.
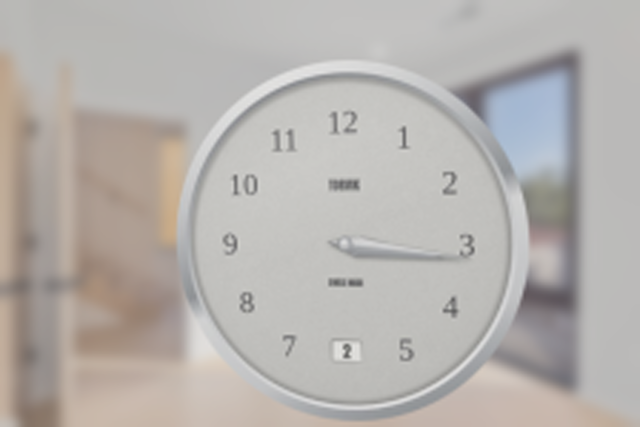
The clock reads 3h16
